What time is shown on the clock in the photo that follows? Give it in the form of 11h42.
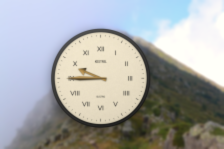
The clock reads 9h45
